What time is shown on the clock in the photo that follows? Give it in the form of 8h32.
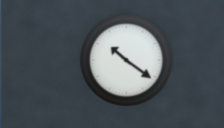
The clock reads 10h21
